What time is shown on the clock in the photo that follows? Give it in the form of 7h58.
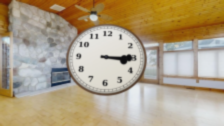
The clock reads 3h15
